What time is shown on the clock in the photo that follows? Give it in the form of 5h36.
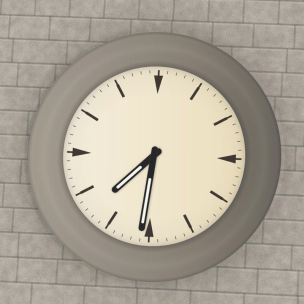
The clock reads 7h31
